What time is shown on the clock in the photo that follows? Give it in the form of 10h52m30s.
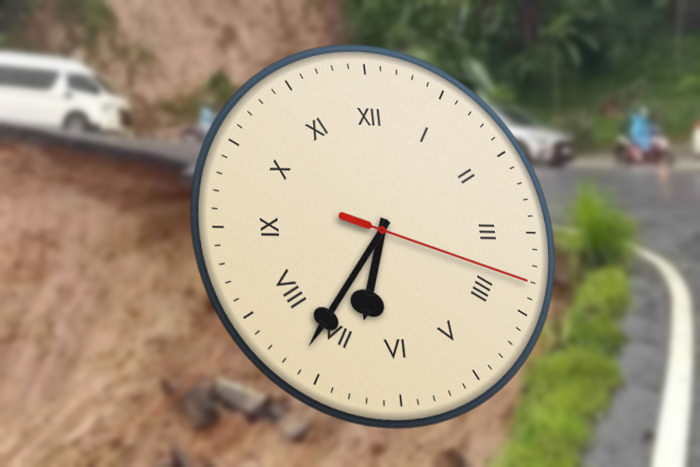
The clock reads 6h36m18s
